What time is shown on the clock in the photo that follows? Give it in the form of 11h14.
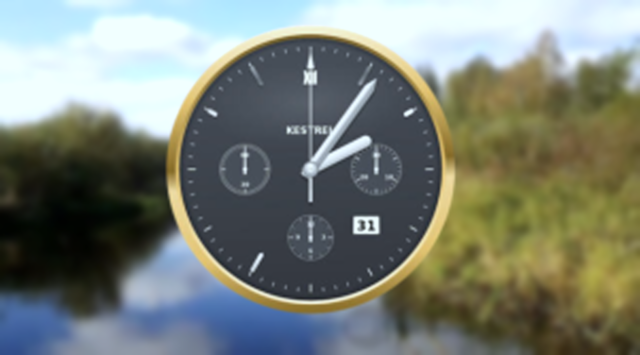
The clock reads 2h06
